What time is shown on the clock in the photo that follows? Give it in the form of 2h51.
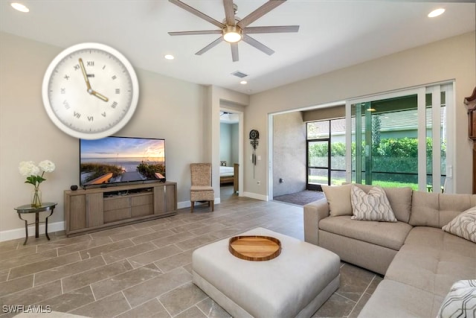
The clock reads 3h57
